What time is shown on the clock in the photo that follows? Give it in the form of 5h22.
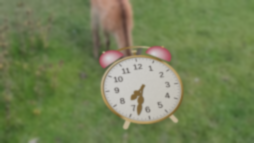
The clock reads 7h33
